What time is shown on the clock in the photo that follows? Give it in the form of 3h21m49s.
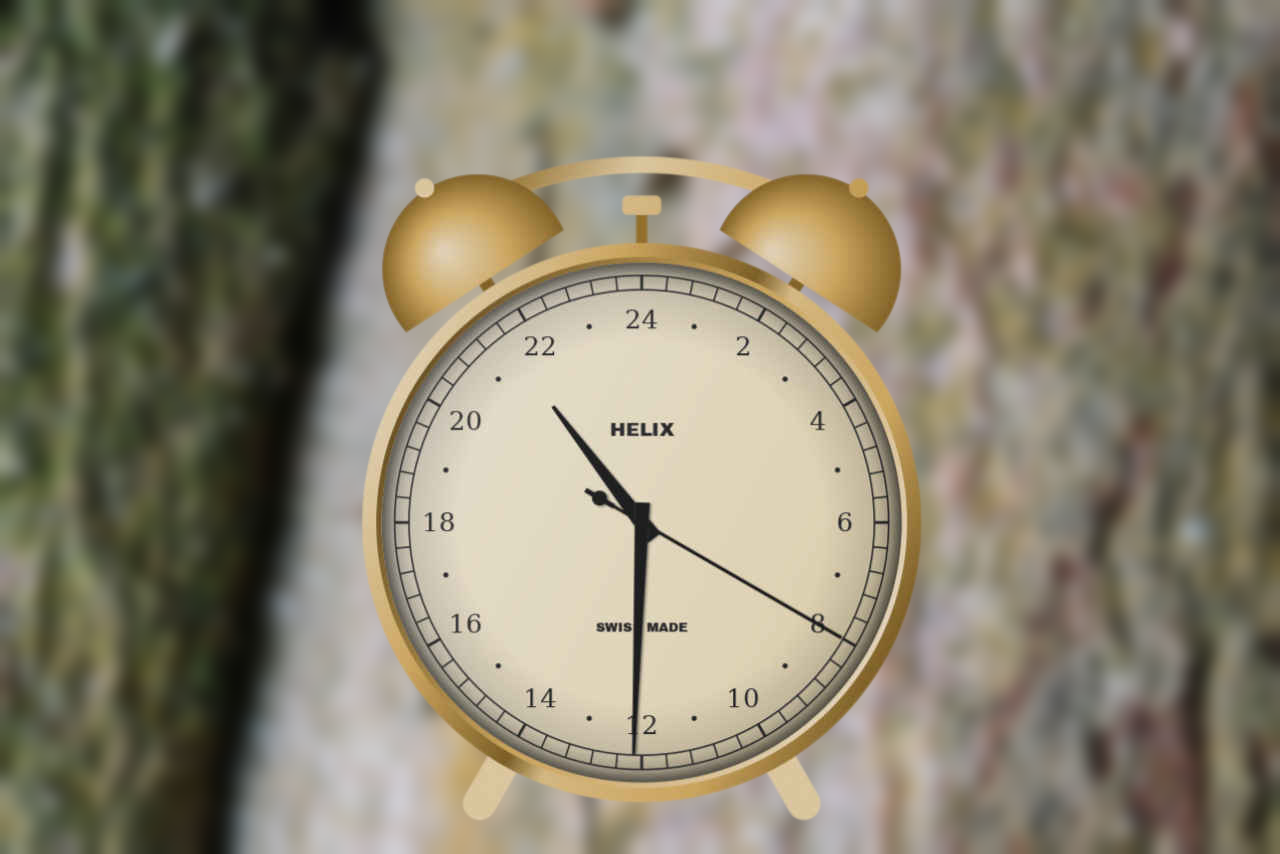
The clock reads 21h30m20s
